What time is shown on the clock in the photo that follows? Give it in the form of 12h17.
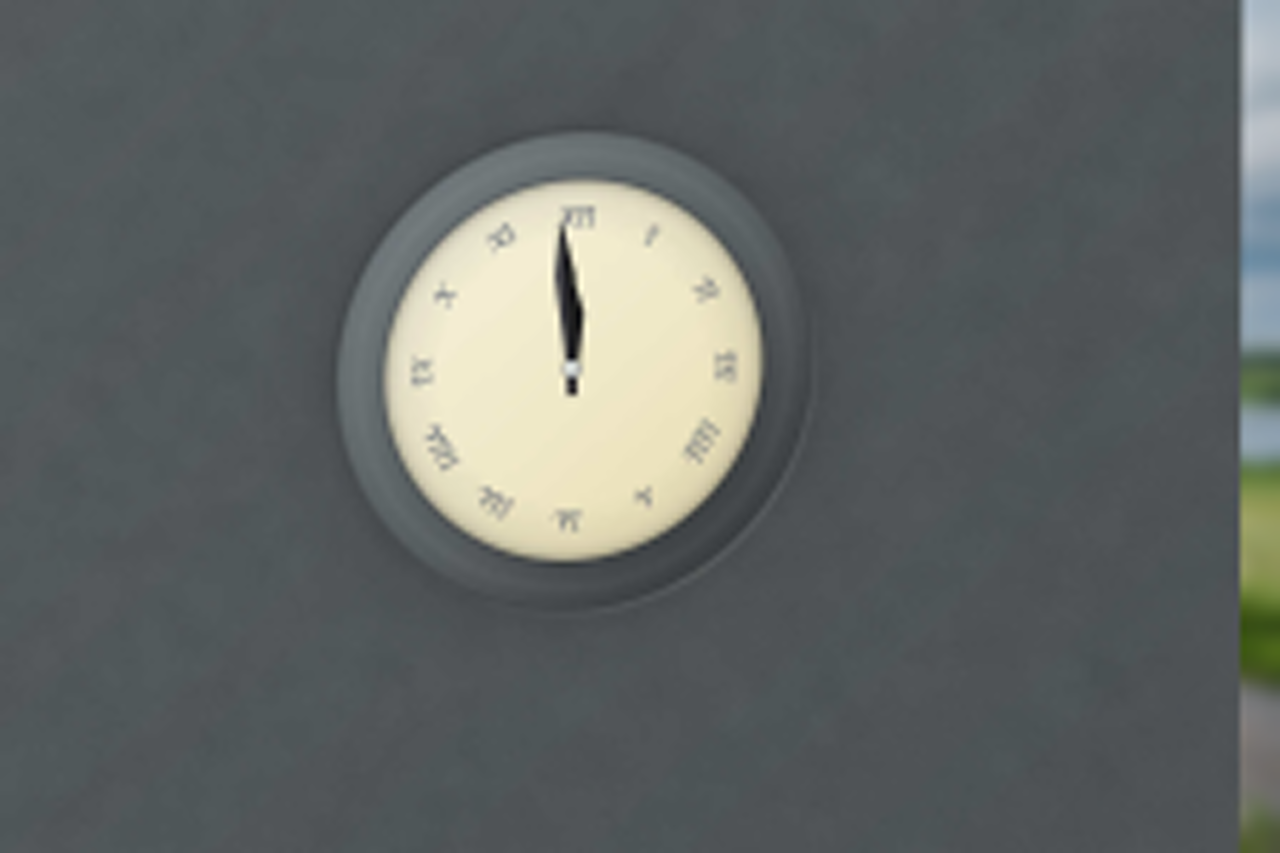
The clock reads 11h59
